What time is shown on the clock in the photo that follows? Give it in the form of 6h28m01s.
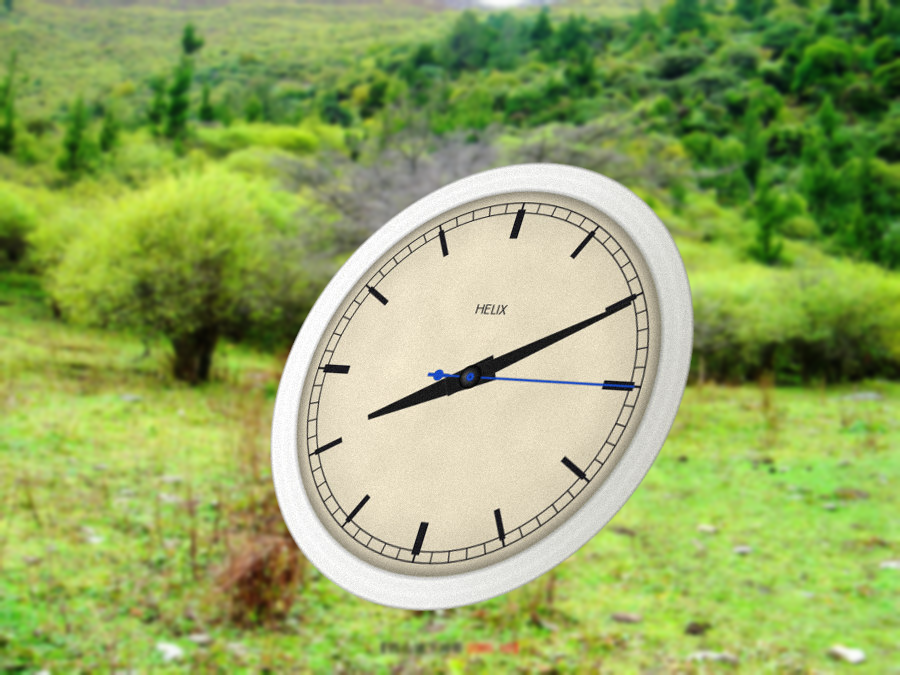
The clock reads 8h10m15s
